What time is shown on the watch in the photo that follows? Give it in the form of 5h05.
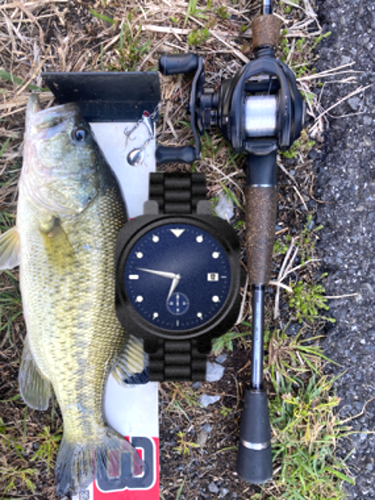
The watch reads 6h47
